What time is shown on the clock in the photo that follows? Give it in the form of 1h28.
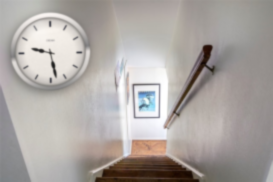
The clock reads 9h28
